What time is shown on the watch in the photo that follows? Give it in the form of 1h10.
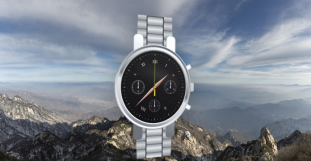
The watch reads 1h38
